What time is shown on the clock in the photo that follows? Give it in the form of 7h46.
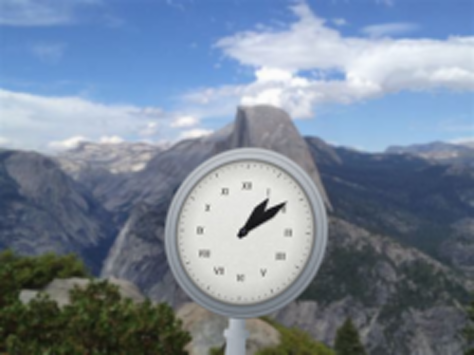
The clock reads 1h09
